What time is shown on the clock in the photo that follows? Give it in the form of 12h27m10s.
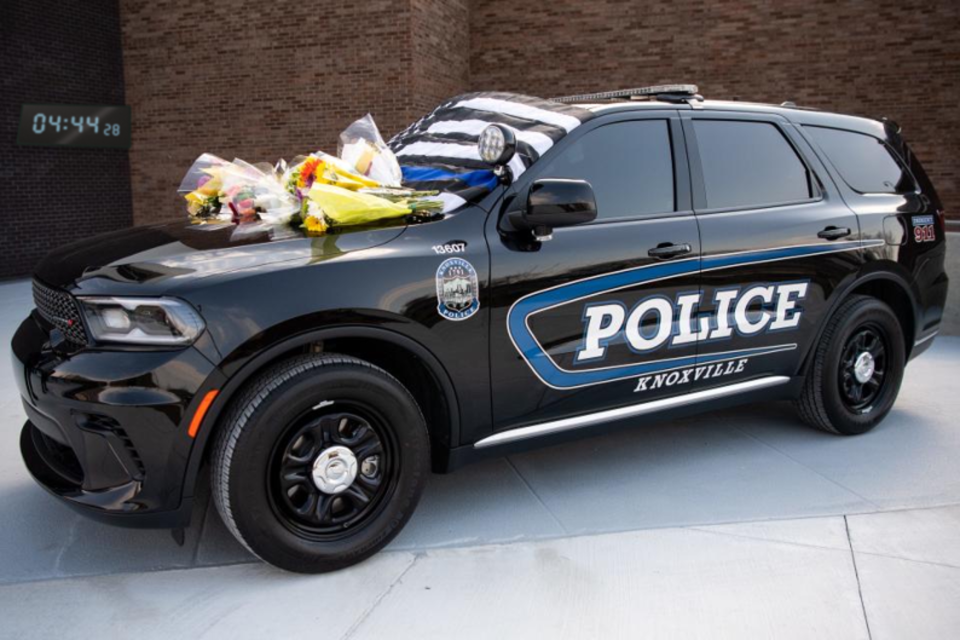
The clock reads 4h44m28s
